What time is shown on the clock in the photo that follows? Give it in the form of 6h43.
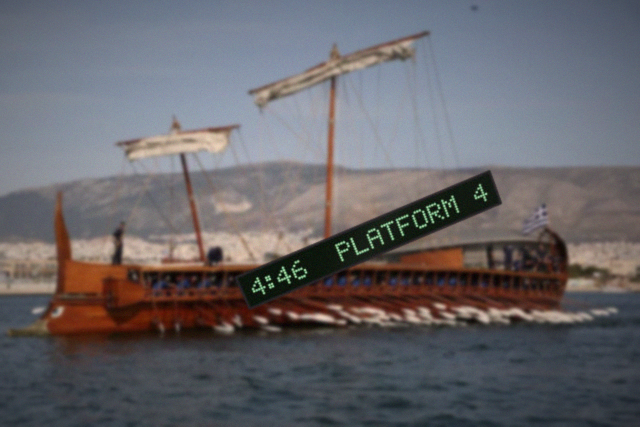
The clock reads 4h46
